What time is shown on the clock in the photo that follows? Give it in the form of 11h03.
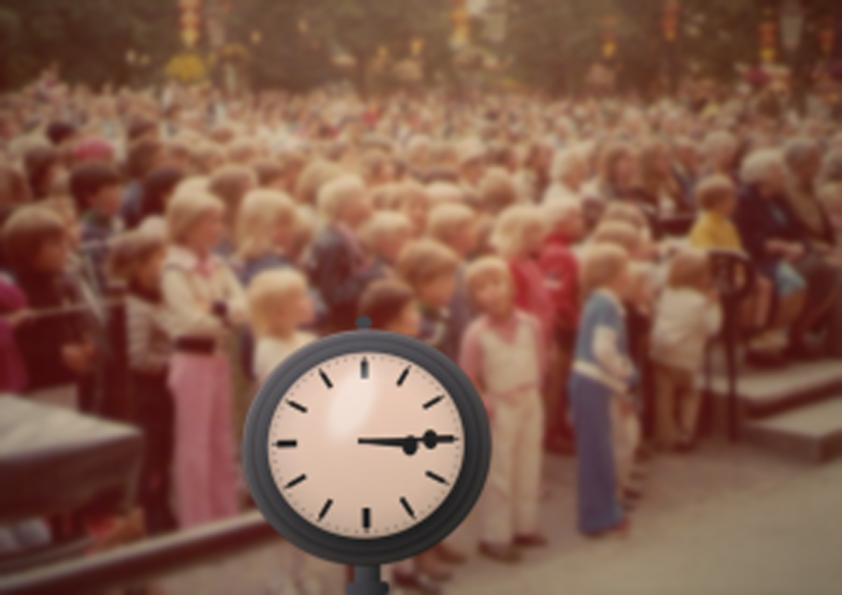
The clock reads 3h15
